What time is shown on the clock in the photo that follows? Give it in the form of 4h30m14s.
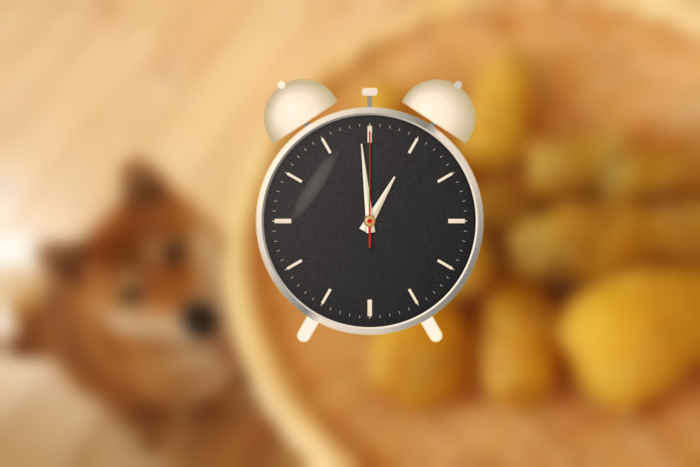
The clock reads 12h59m00s
